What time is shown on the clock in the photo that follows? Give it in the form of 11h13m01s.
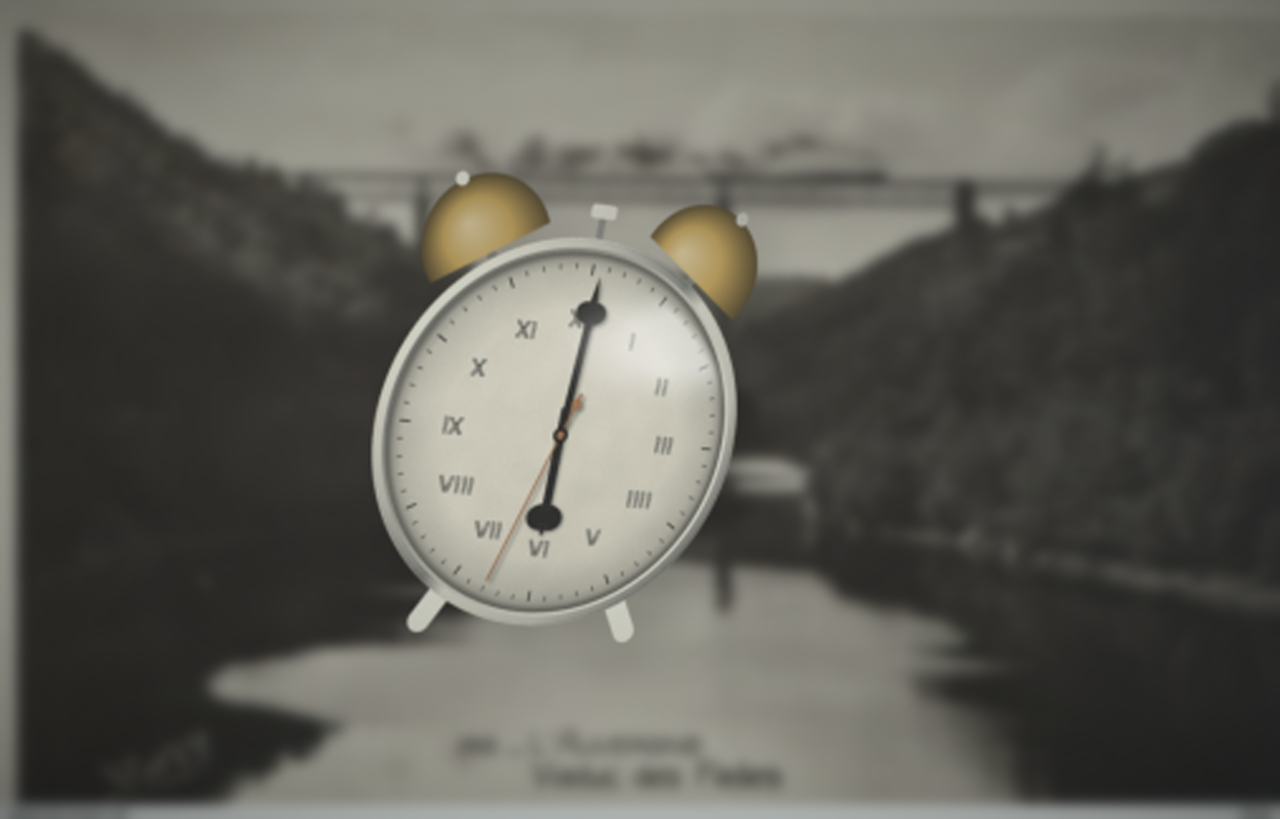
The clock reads 6h00m33s
